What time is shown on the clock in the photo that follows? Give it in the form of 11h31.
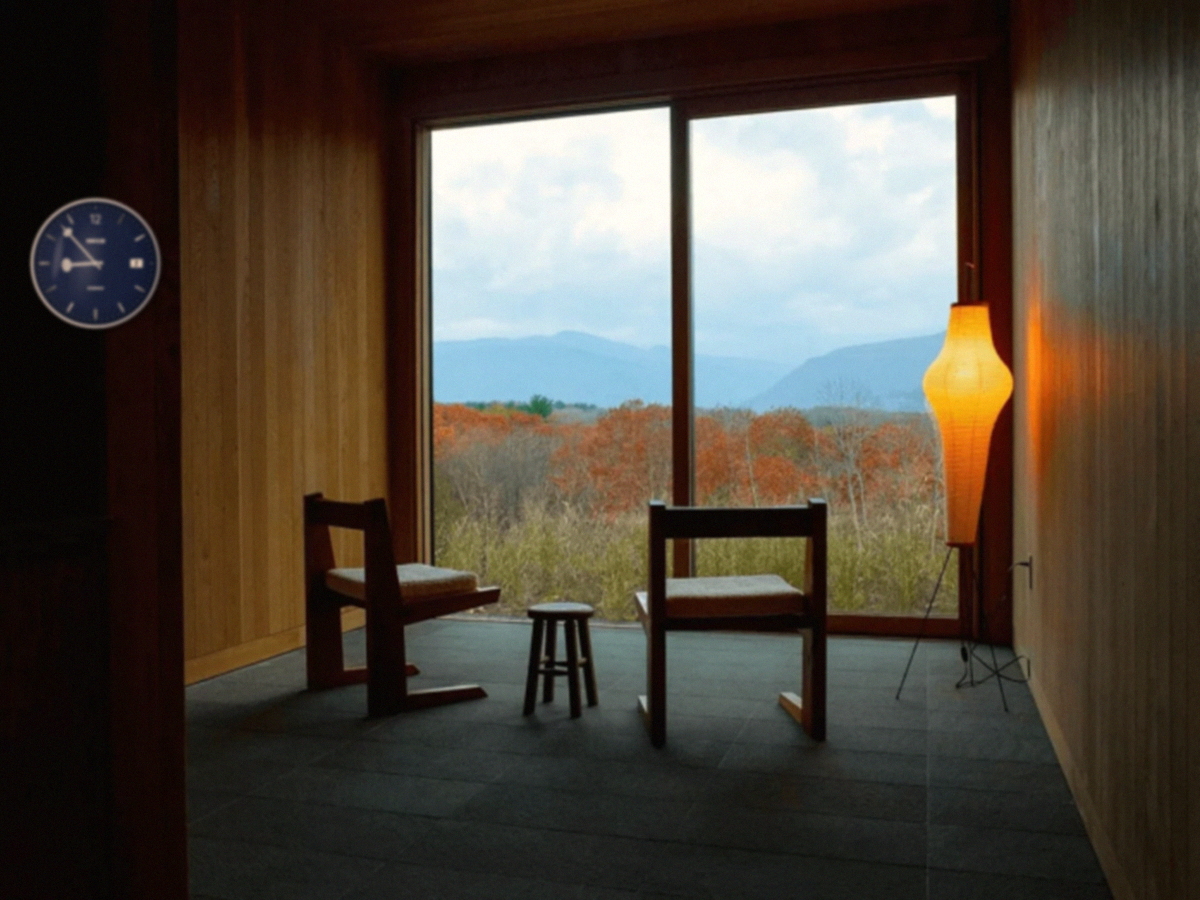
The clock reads 8h53
